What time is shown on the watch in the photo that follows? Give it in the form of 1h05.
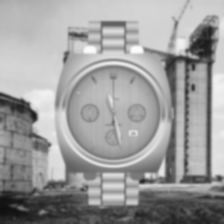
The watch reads 11h28
